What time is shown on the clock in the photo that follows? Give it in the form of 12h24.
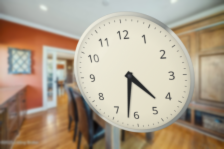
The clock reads 4h32
